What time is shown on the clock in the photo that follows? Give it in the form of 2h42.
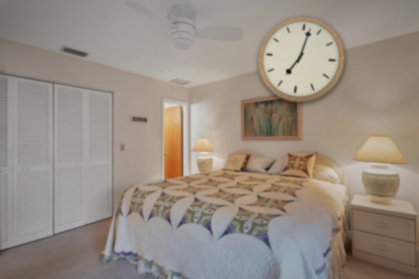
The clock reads 7h02
